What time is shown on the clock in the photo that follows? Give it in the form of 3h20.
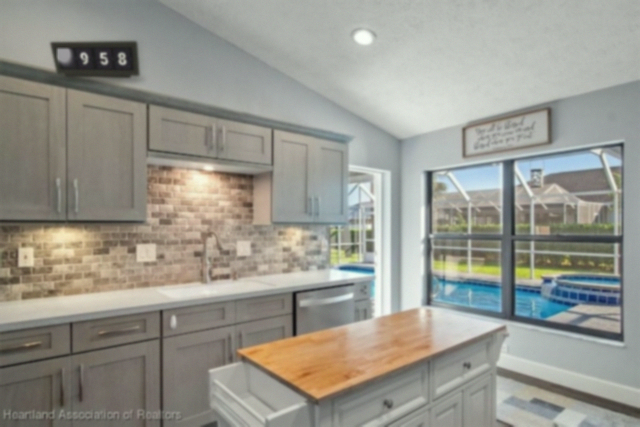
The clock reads 9h58
